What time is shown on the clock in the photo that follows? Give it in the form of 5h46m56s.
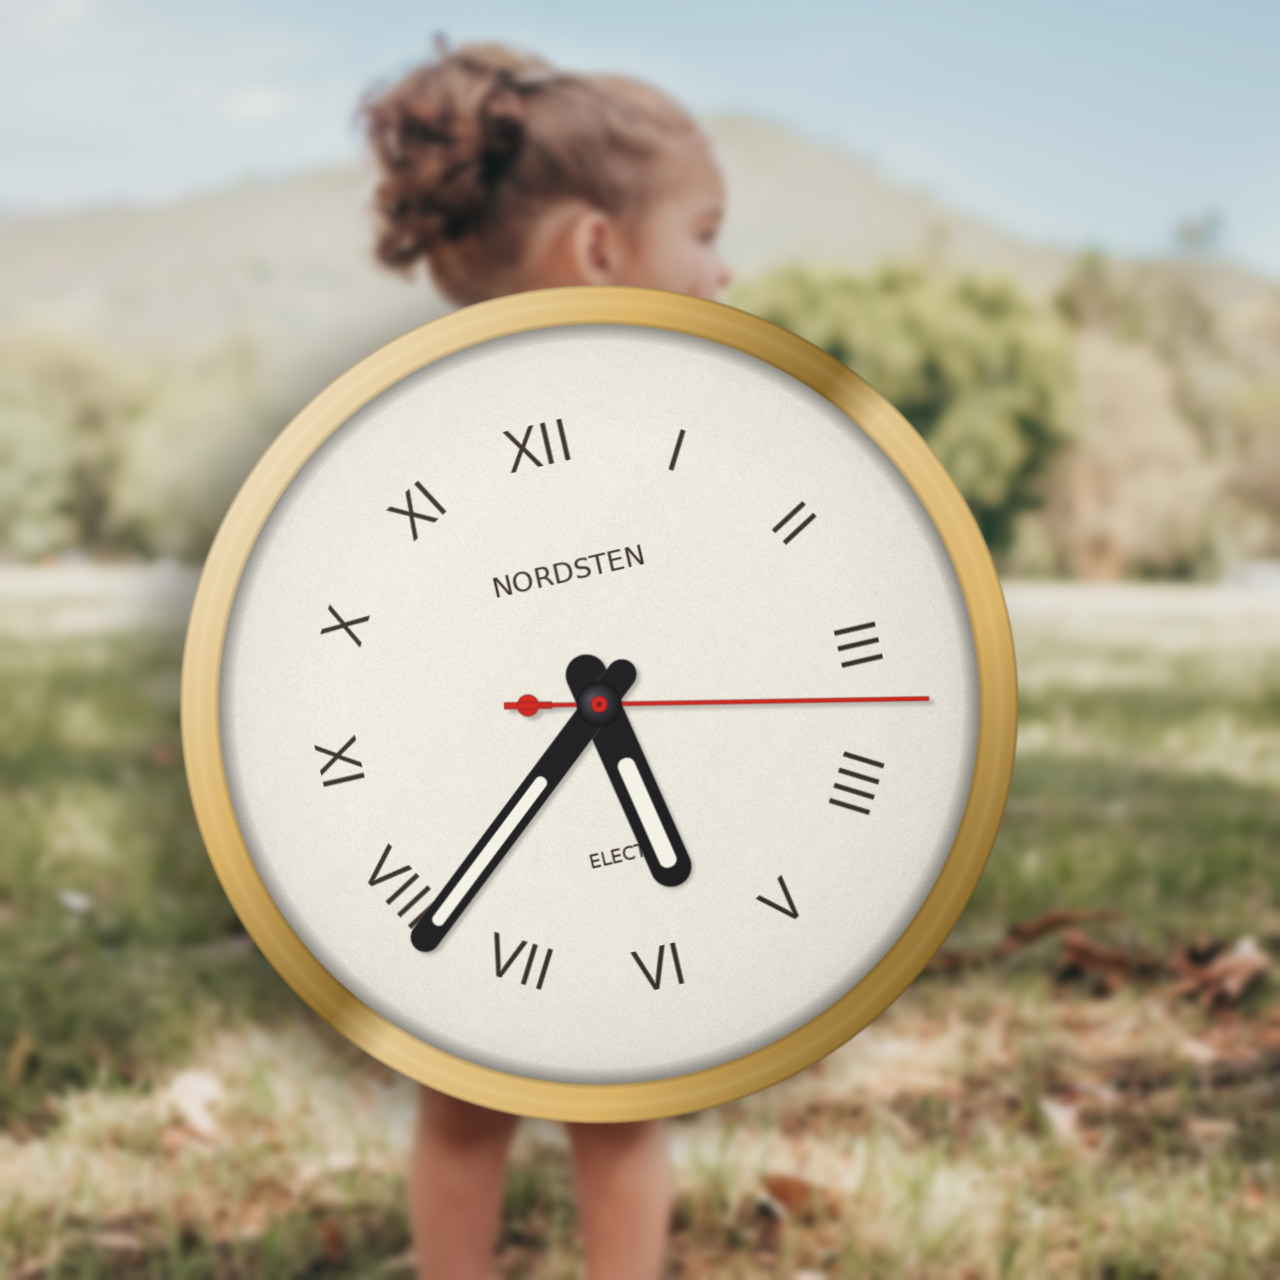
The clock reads 5h38m17s
